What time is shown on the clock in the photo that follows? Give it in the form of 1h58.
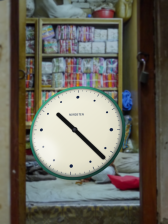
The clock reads 10h22
